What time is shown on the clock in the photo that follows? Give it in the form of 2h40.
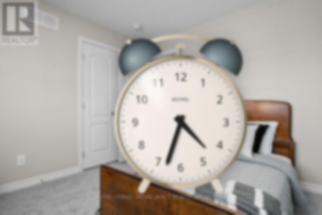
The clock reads 4h33
